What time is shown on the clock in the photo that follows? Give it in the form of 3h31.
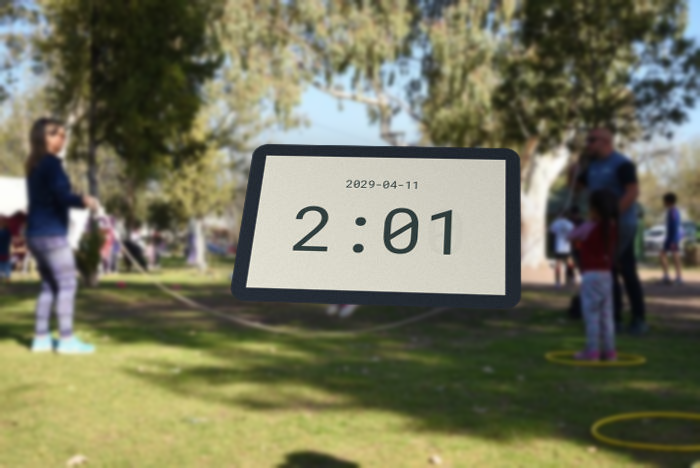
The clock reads 2h01
